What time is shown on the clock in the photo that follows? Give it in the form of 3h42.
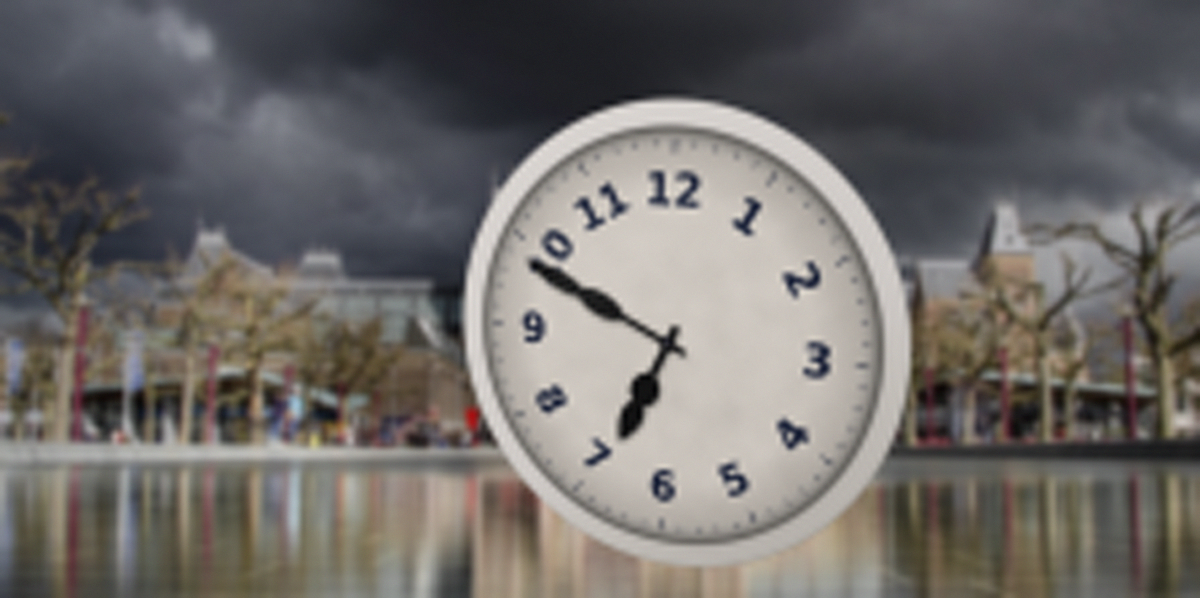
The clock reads 6h49
